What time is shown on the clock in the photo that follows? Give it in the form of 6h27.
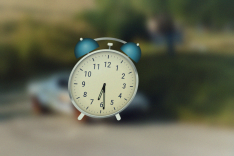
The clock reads 6h29
